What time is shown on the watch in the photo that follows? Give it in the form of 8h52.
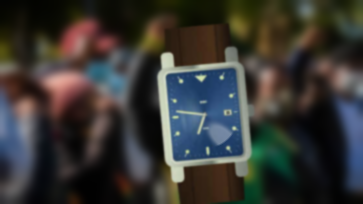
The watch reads 6h47
